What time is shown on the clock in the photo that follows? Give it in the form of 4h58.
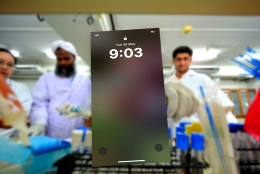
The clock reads 9h03
